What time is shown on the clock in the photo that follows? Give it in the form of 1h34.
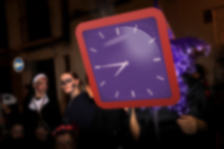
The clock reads 7h45
